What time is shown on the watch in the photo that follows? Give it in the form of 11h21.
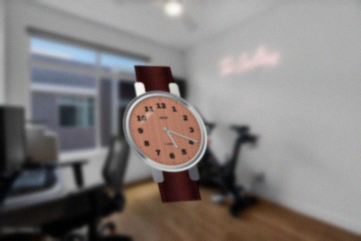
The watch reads 5h19
